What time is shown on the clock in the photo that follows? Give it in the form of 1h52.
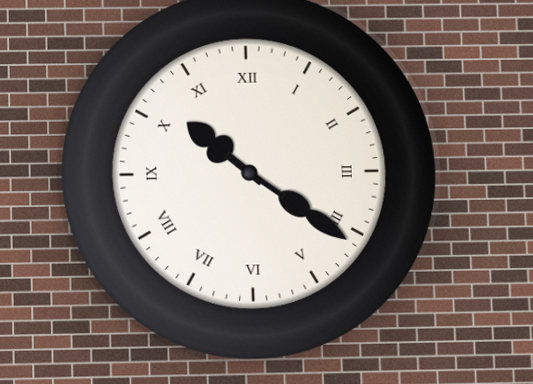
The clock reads 10h21
